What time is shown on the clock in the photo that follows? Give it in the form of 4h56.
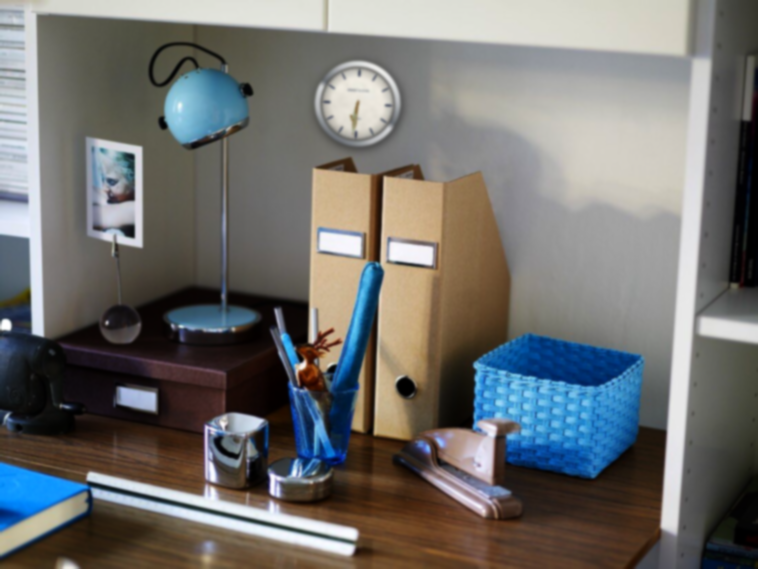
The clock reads 6h31
